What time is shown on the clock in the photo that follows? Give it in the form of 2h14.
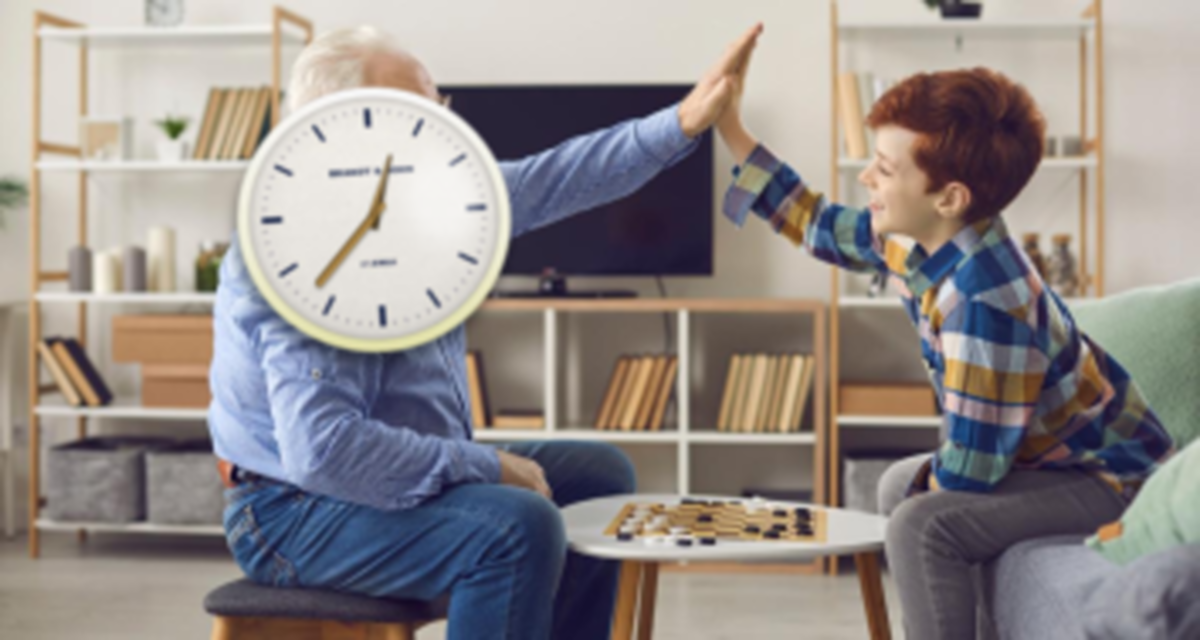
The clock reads 12h37
